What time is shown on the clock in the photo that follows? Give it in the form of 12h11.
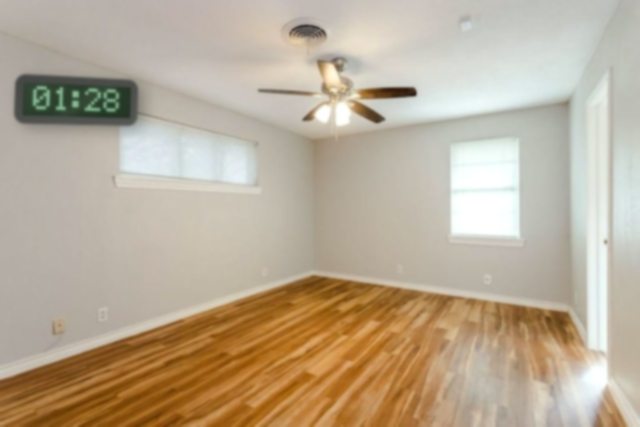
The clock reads 1h28
